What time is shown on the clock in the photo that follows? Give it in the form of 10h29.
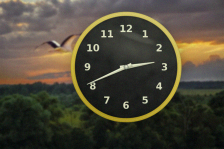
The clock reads 2h41
